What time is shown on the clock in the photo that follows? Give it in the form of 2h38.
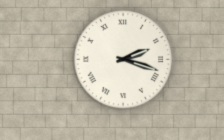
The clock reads 2h18
